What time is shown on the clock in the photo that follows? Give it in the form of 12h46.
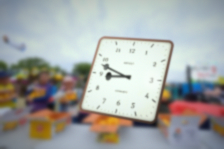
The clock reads 8h48
